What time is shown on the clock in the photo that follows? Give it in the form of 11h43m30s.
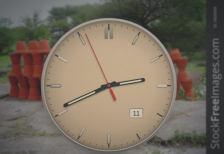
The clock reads 2h40m56s
